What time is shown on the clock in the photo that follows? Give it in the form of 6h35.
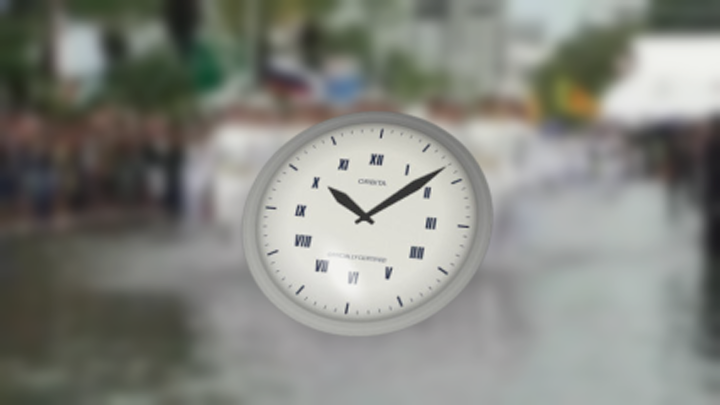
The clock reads 10h08
